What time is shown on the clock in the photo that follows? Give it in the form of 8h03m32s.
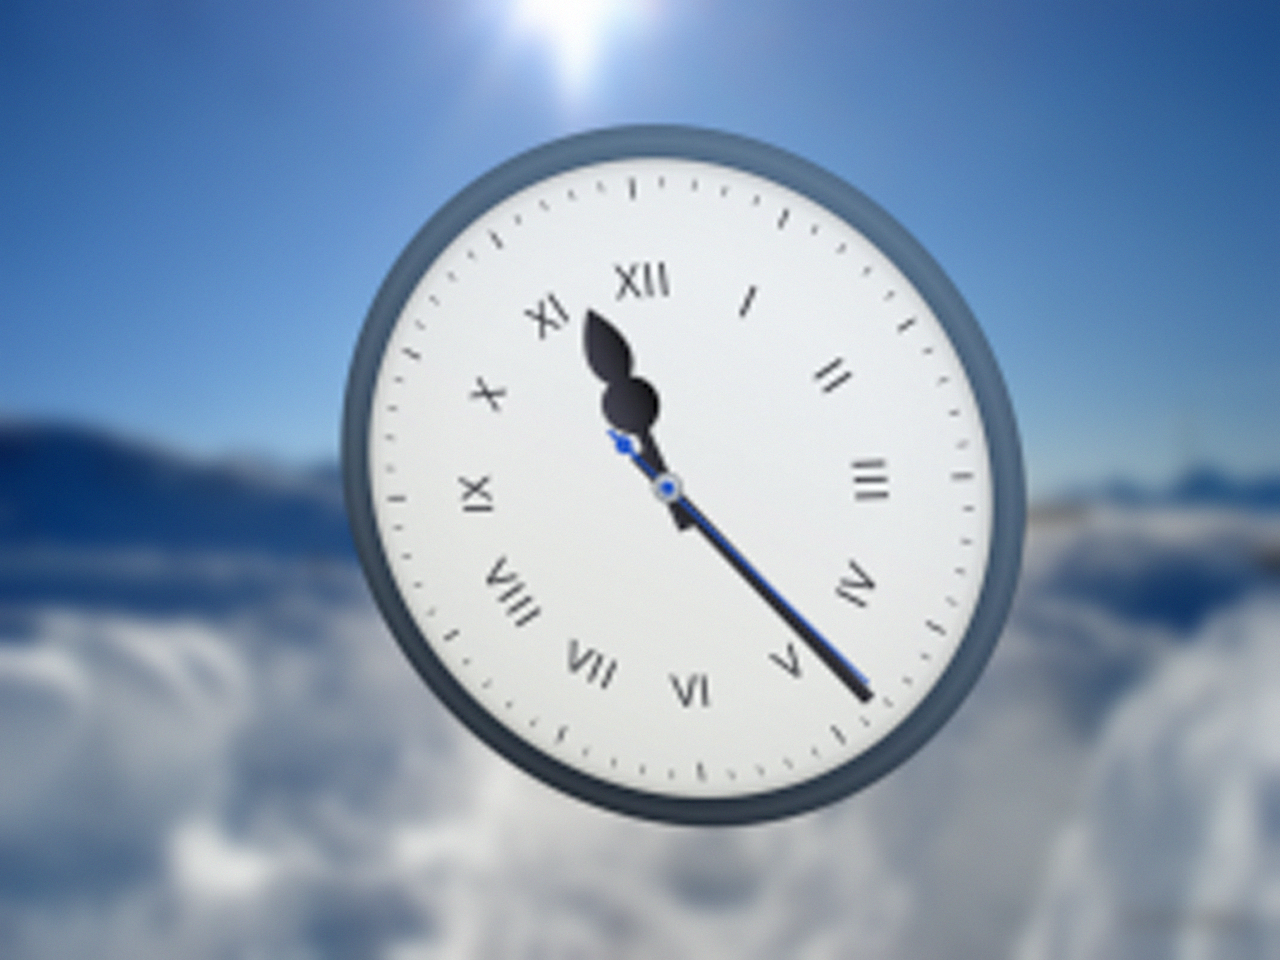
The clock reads 11h23m23s
